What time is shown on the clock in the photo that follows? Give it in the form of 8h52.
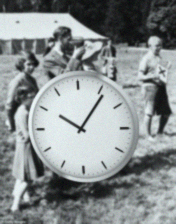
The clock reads 10h06
